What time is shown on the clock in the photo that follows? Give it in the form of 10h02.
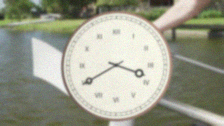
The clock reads 3h40
